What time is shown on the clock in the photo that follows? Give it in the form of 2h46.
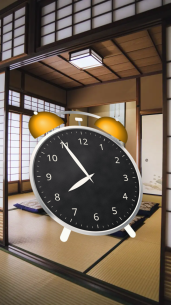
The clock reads 7h55
